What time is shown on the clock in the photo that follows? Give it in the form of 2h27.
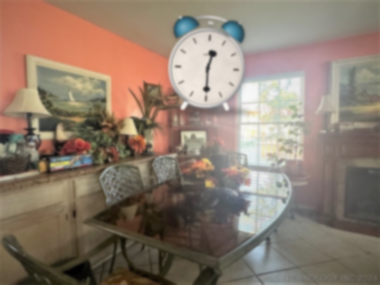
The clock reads 12h30
